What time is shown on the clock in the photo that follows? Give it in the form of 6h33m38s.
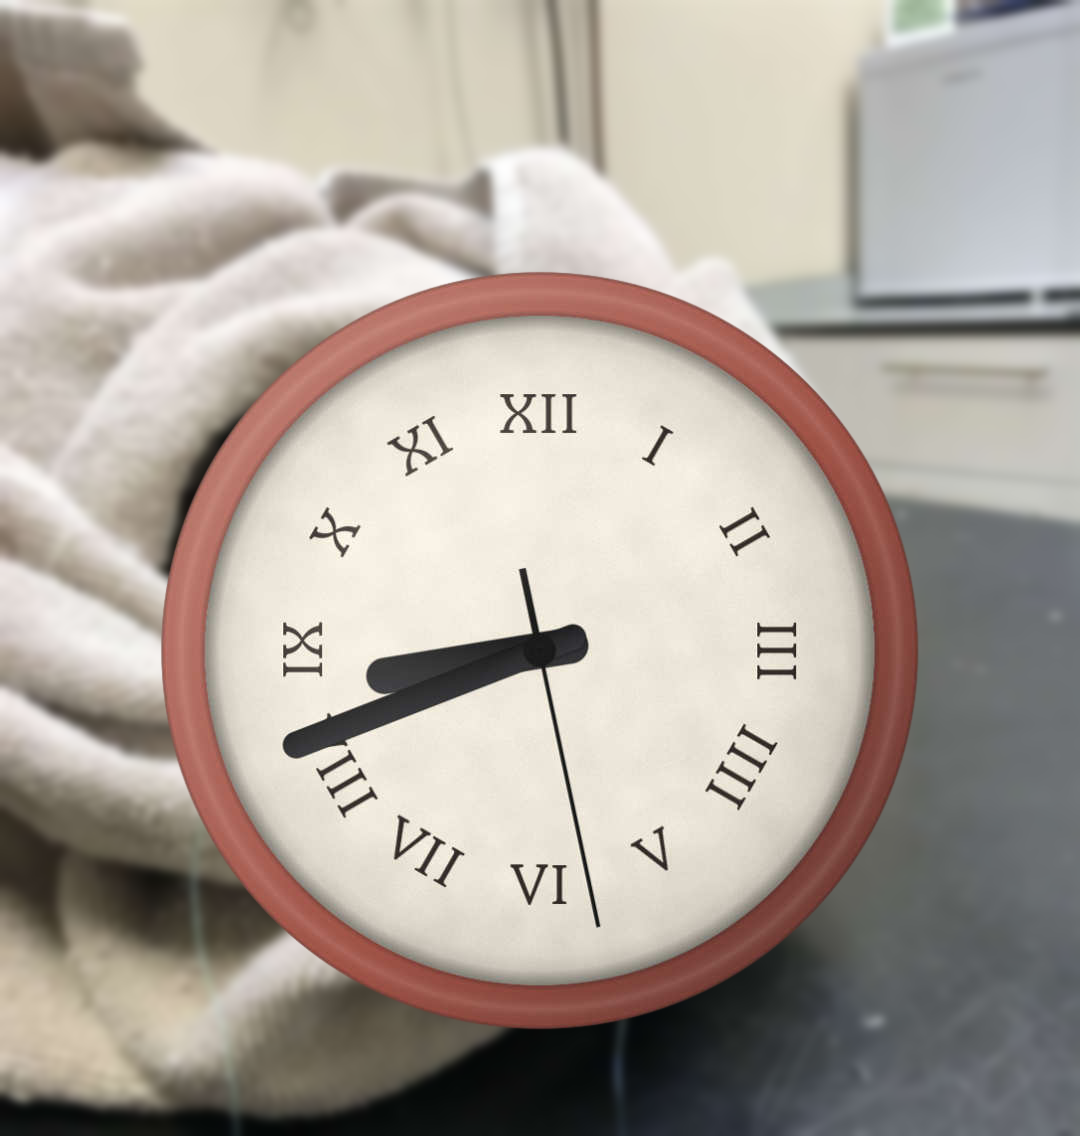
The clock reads 8h41m28s
